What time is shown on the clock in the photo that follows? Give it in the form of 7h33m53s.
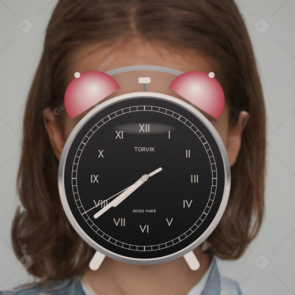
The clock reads 7h38m40s
